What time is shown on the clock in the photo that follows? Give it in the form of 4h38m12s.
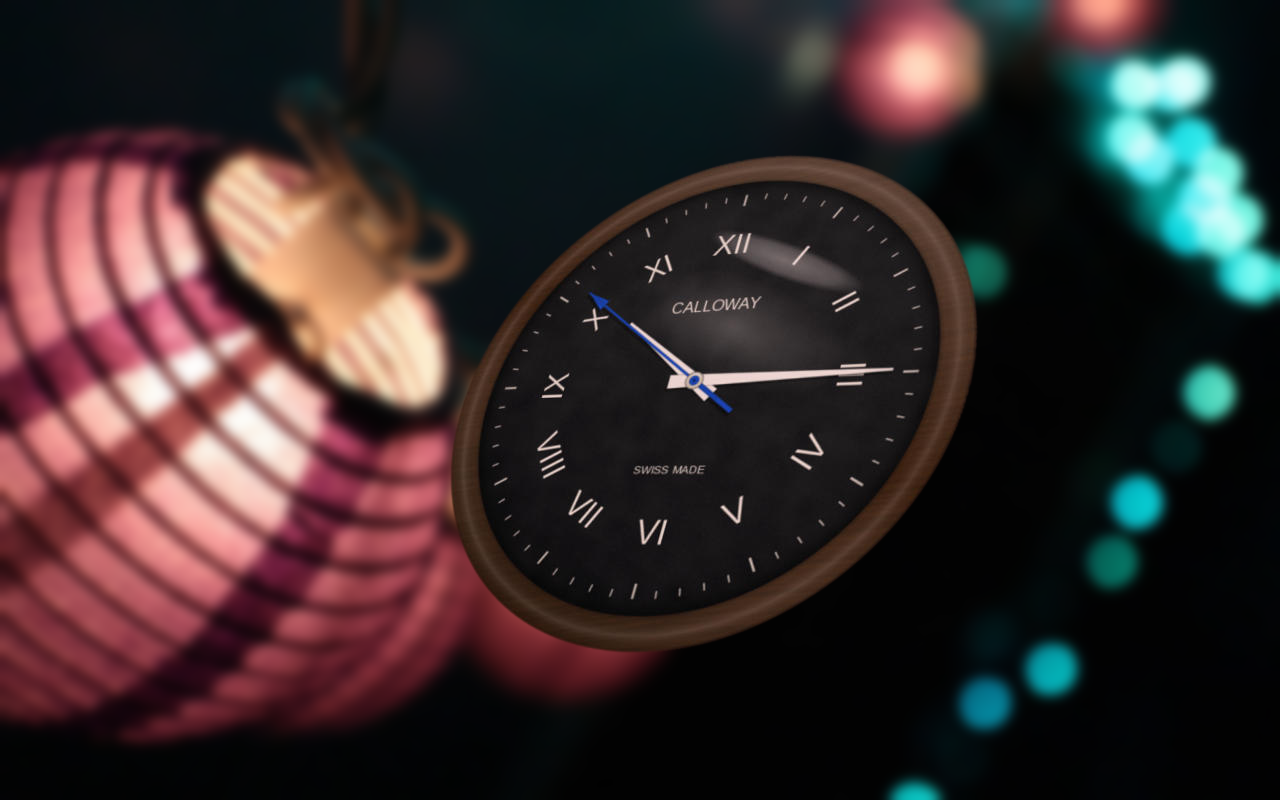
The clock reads 10h14m51s
